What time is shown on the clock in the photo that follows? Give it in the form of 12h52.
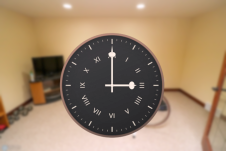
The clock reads 3h00
